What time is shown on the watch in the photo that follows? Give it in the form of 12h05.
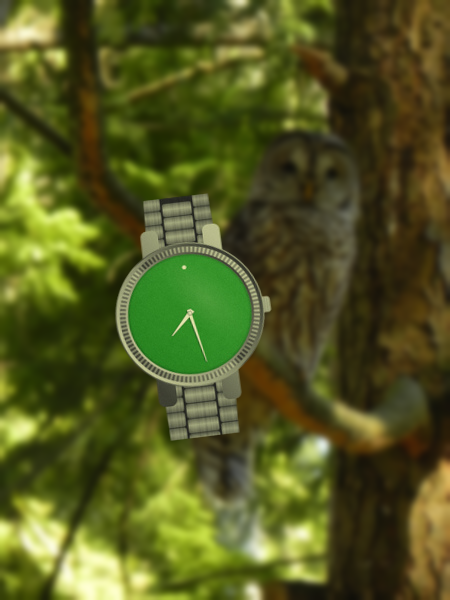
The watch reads 7h28
